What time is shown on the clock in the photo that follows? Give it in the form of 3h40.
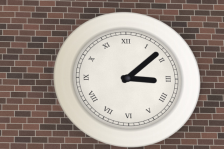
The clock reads 3h08
